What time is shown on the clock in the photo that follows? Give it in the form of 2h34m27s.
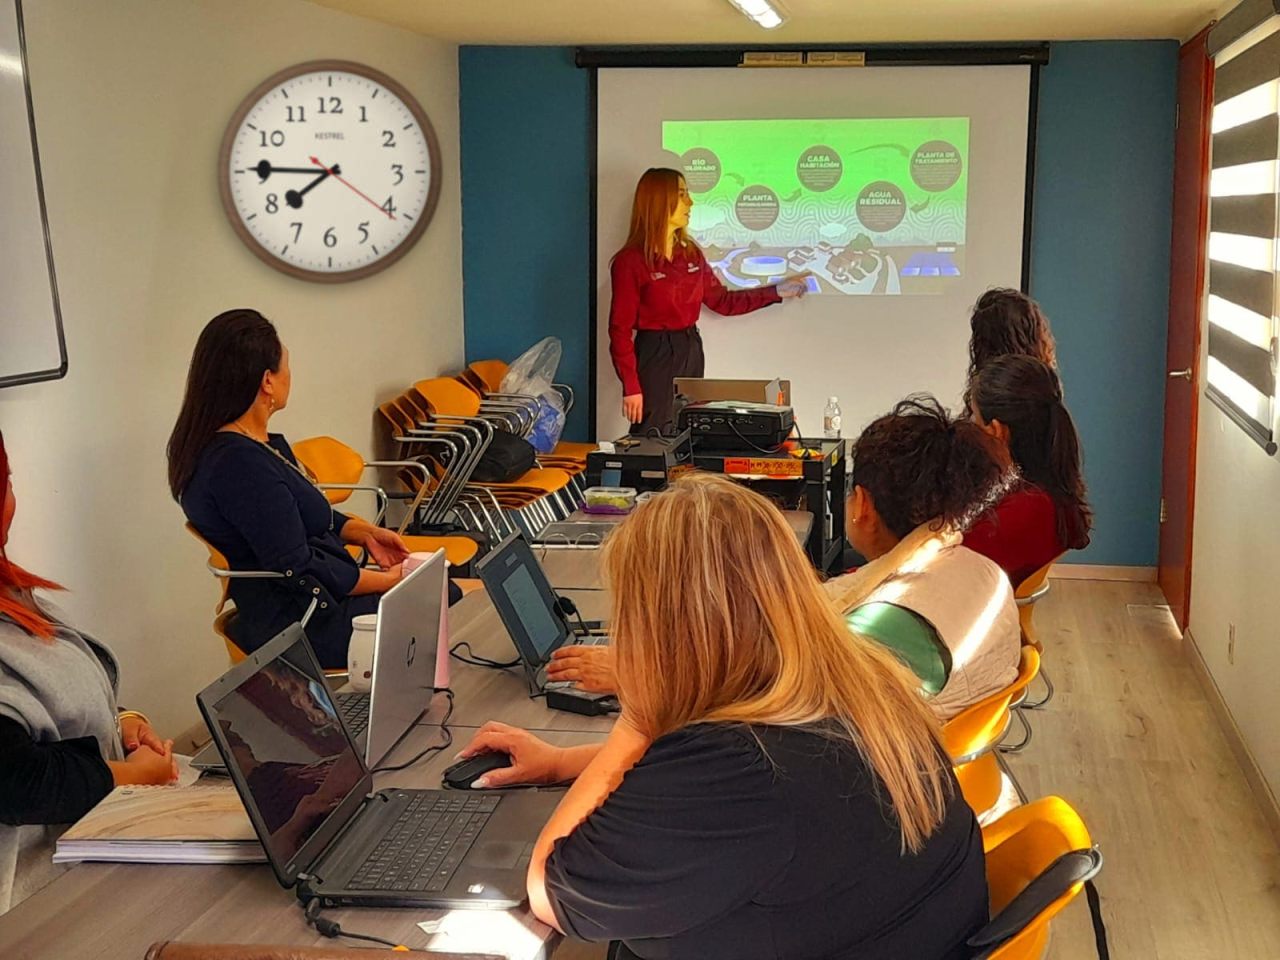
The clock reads 7h45m21s
